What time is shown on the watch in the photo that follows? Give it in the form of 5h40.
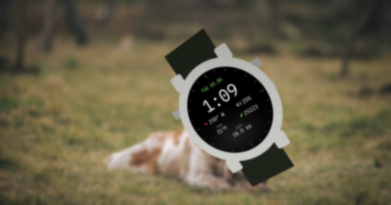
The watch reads 1h09
